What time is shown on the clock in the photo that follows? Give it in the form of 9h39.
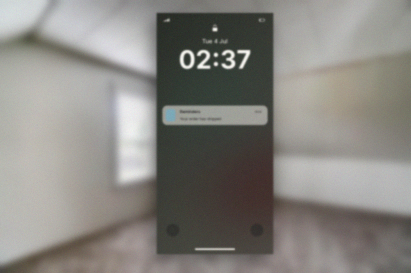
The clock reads 2h37
